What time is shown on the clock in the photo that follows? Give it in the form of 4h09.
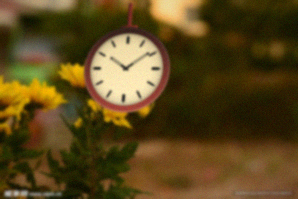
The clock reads 10h09
